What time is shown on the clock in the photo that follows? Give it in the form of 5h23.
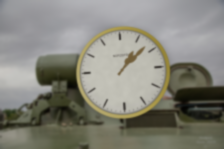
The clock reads 1h08
